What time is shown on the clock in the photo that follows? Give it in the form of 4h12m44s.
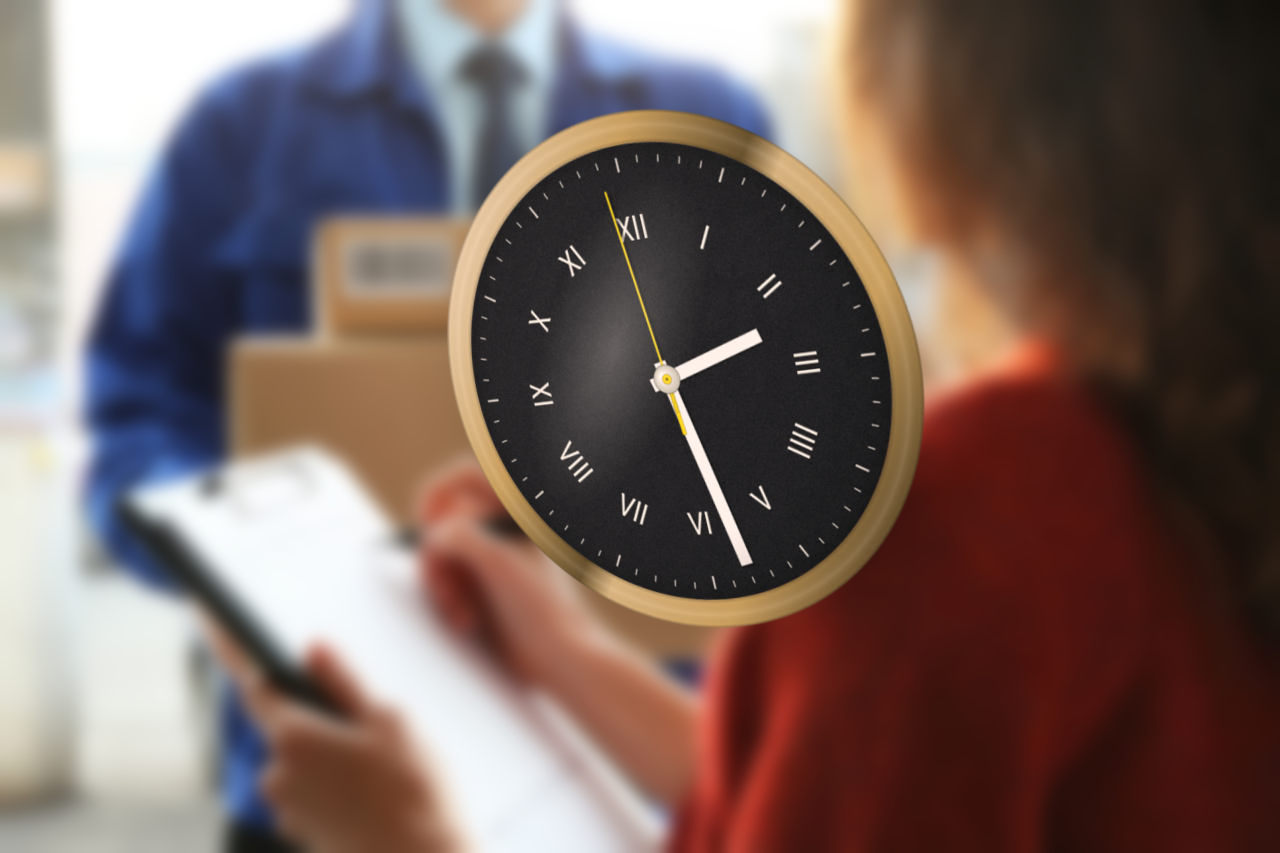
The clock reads 2h27m59s
